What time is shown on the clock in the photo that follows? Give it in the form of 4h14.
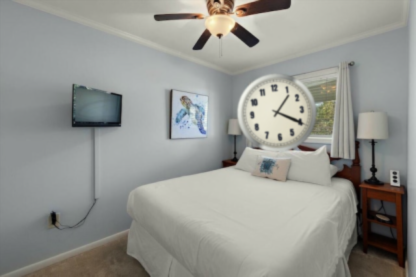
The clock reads 1h20
